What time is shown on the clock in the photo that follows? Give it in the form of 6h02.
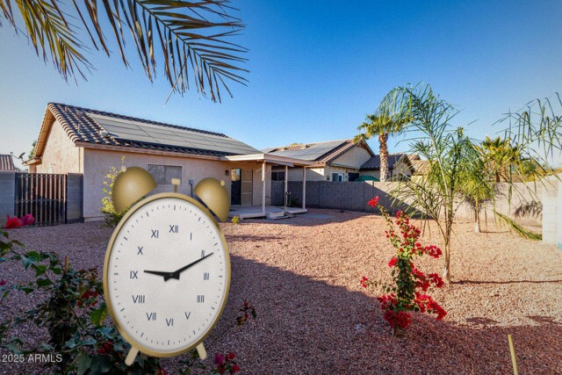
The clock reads 9h11
